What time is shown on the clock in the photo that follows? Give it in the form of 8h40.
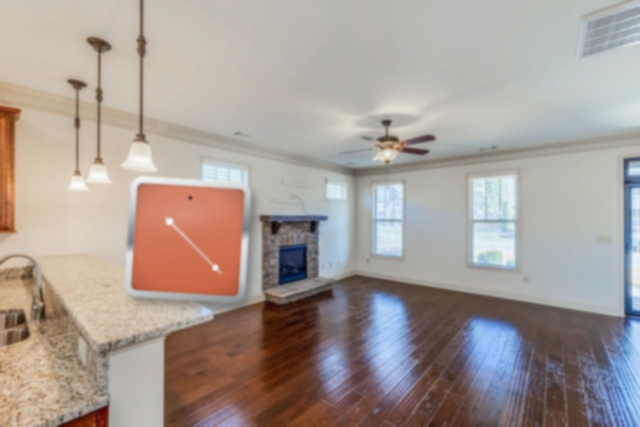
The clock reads 10h22
